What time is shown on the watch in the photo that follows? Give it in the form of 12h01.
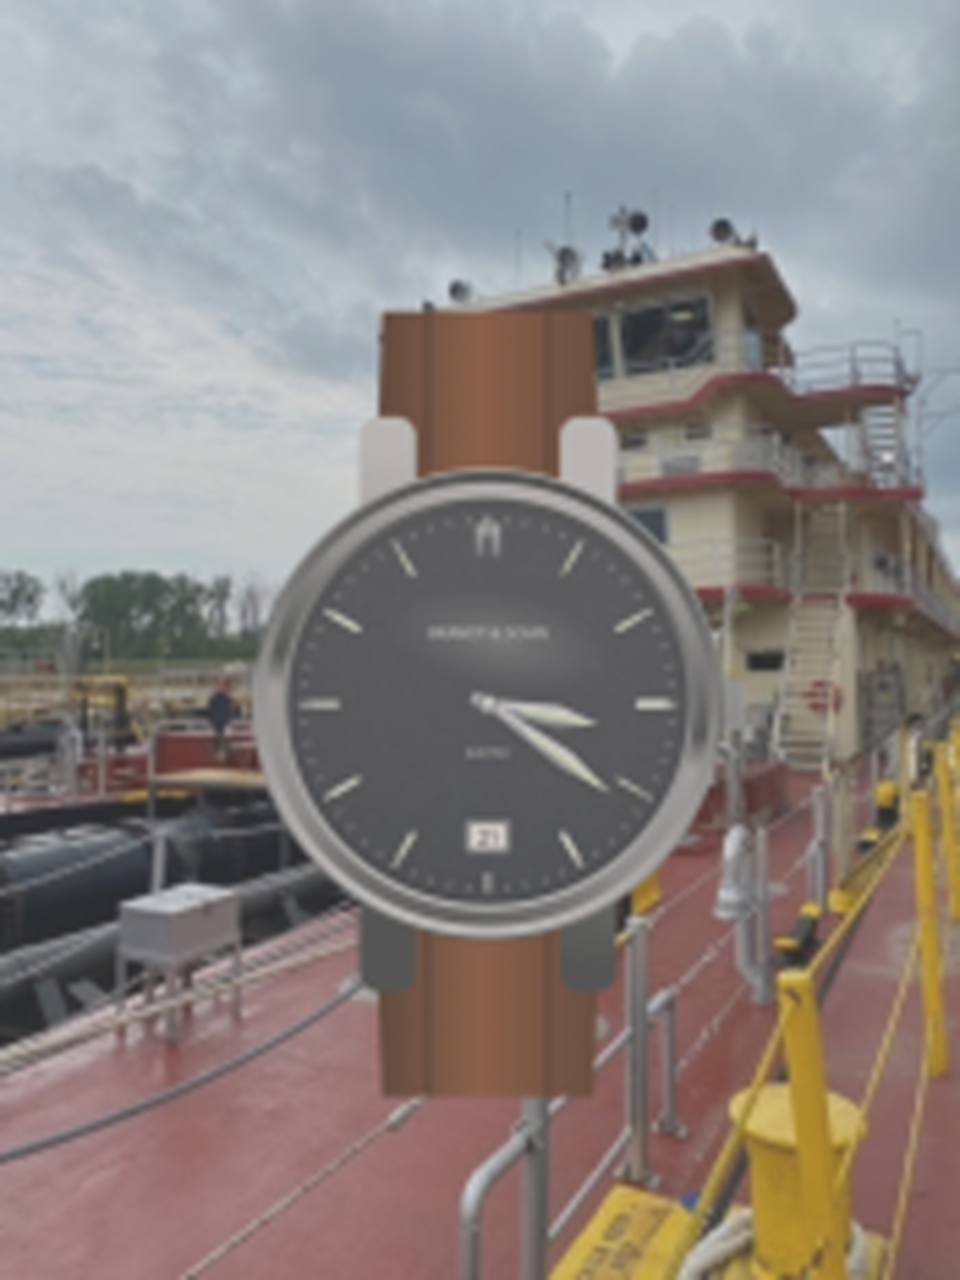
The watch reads 3h21
